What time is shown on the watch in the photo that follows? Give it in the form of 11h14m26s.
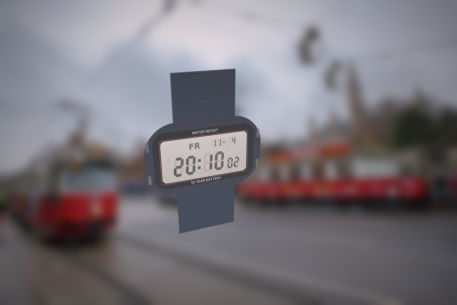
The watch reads 20h10m02s
